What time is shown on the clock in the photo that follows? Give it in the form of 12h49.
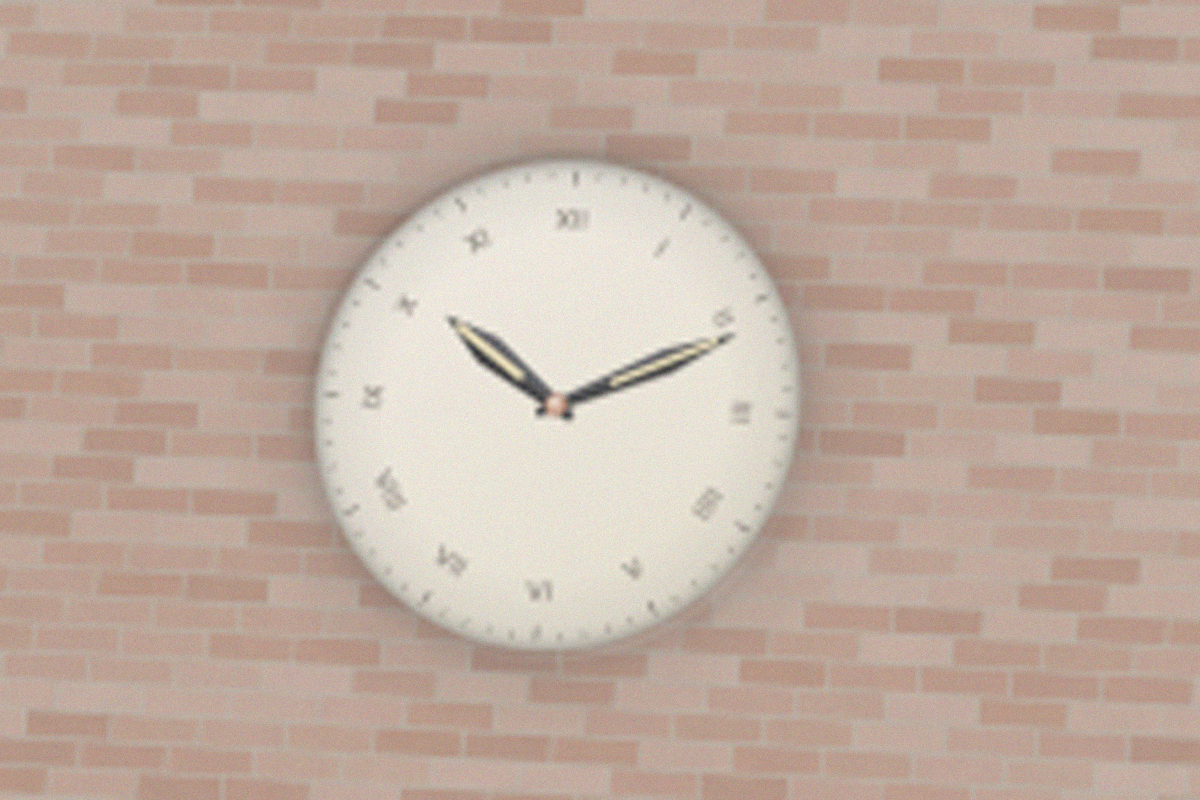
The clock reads 10h11
